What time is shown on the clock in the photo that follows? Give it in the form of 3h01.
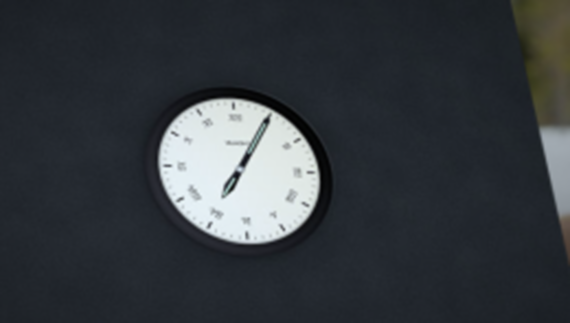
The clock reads 7h05
